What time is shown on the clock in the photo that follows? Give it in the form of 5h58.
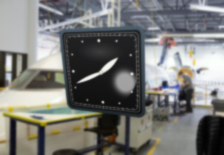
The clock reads 1h41
